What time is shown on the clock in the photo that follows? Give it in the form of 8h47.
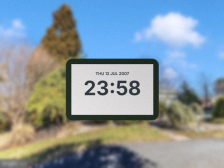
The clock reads 23h58
